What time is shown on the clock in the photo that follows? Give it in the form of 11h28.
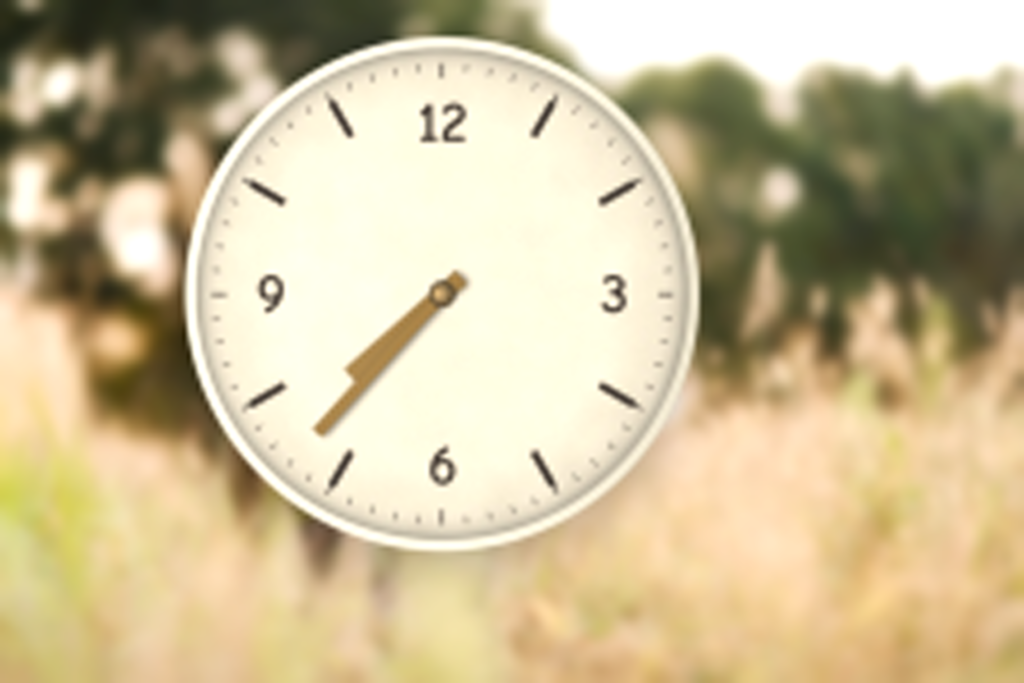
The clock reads 7h37
